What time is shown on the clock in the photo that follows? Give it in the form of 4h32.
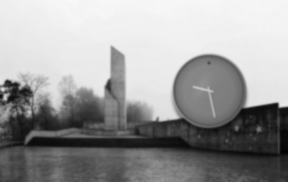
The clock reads 9h28
